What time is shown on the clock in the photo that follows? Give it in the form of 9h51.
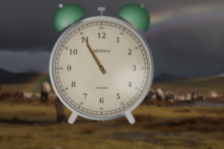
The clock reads 10h55
